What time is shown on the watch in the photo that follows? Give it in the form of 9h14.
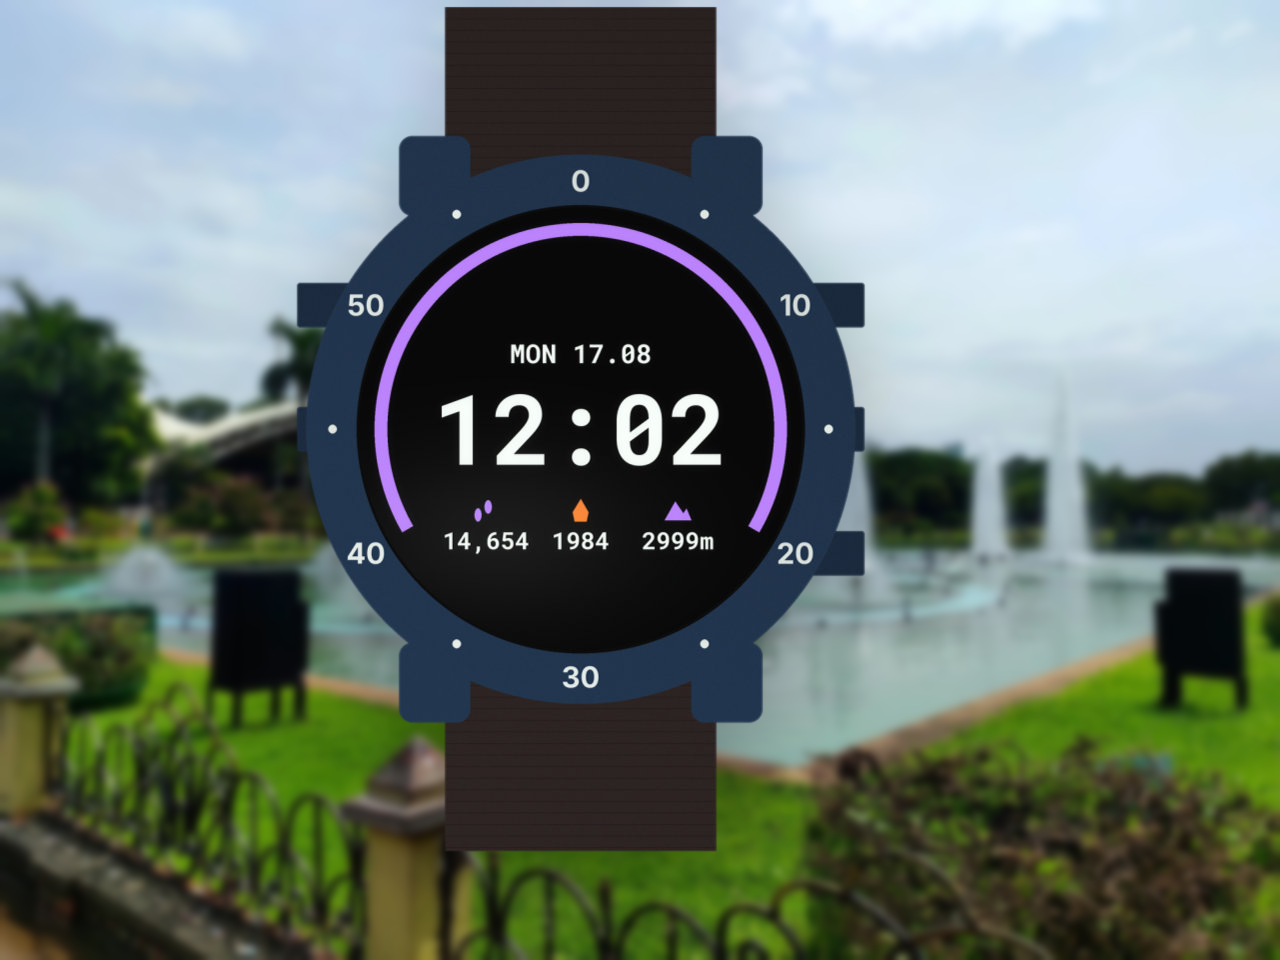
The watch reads 12h02
